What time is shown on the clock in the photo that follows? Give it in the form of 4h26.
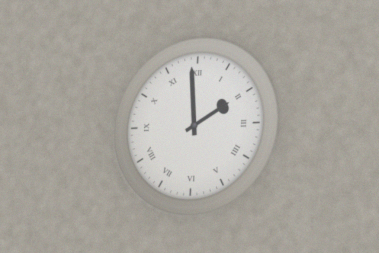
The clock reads 1h59
